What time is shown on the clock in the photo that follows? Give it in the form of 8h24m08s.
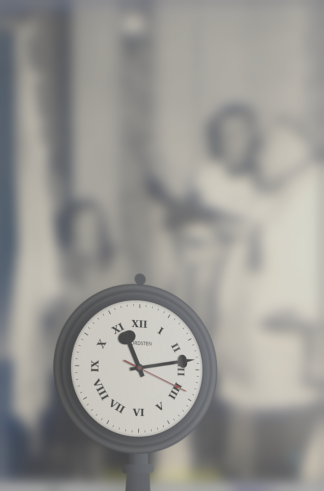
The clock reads 11h13m19s
